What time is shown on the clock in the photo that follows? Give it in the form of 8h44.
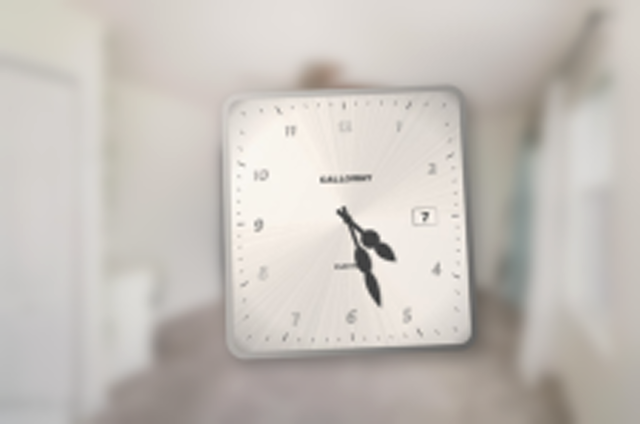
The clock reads 4h27
